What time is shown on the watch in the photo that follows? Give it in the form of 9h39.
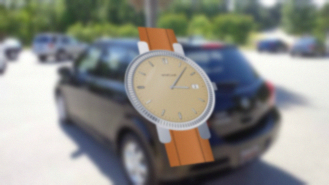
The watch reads 3h07
